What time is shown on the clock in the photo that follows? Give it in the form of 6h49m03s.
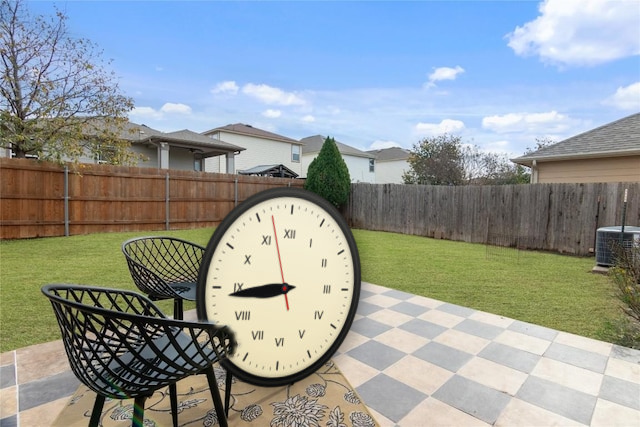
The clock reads 8h43m57s
